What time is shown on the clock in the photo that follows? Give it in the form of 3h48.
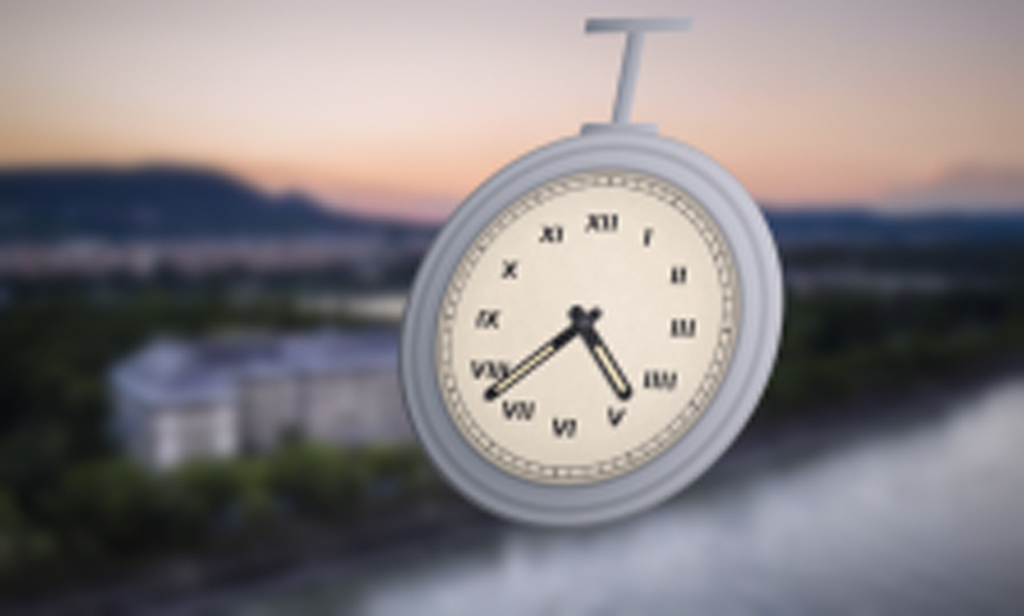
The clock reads 4h38
